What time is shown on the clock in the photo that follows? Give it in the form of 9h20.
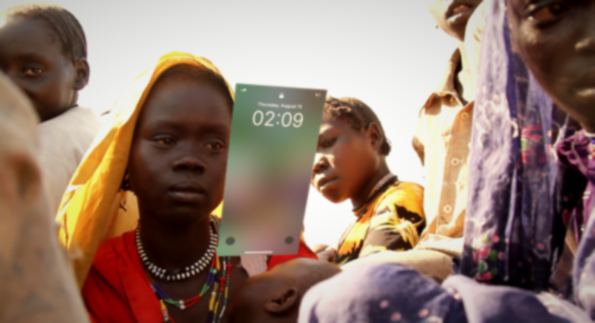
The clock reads 2h09
